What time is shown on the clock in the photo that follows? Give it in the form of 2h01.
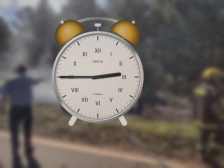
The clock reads 2h45
